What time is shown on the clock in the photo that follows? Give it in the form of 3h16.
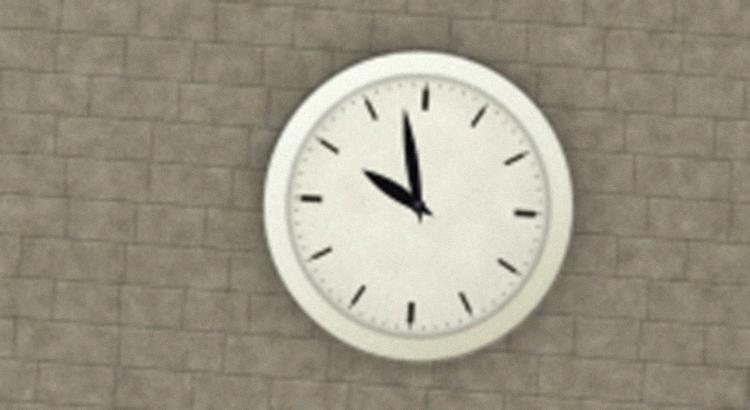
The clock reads 9h58
